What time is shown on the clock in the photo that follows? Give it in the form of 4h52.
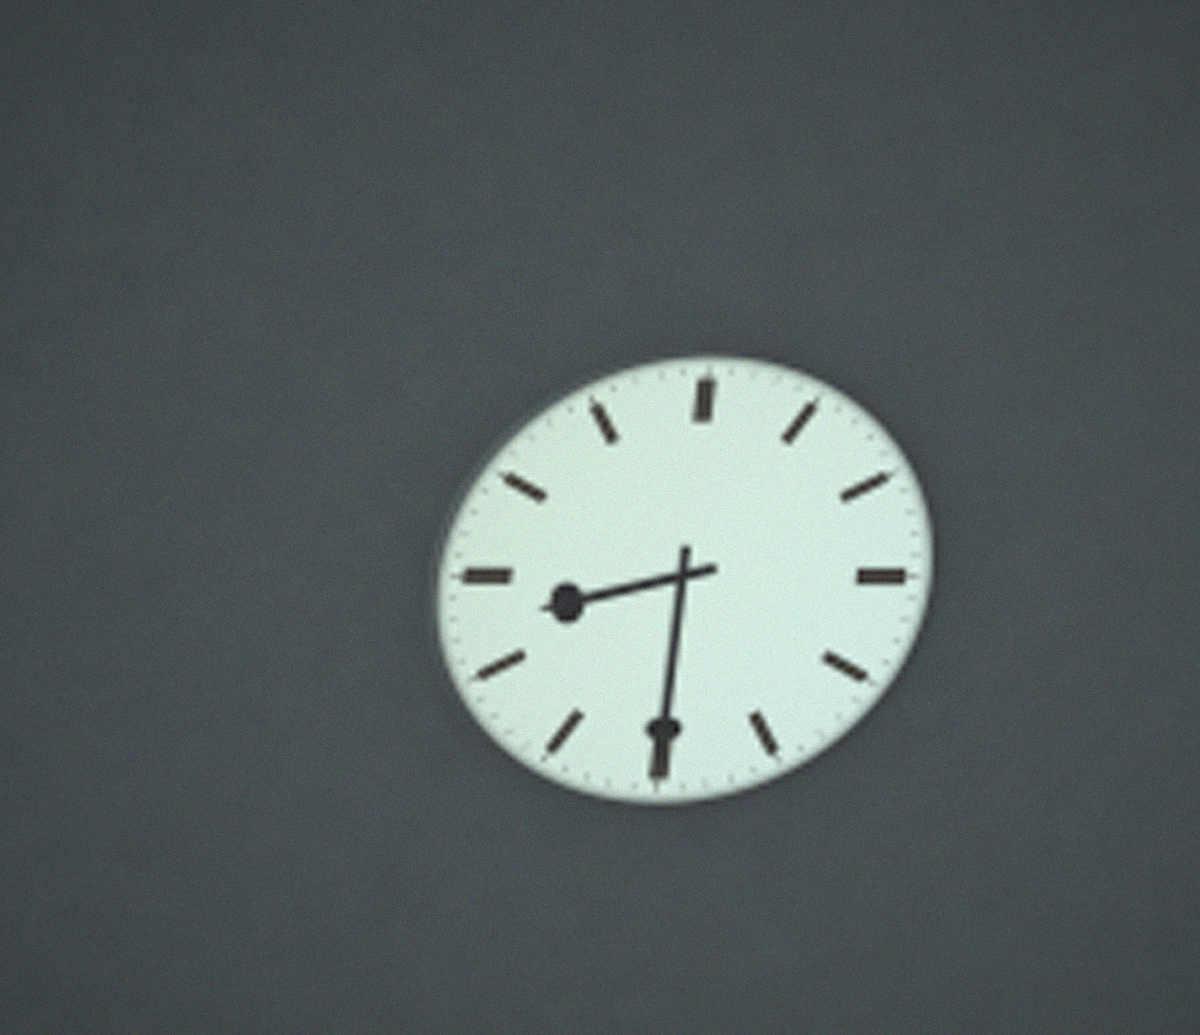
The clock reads 8h30
